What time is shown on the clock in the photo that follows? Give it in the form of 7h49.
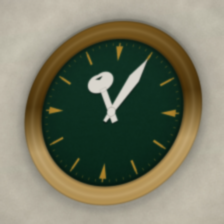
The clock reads 11h05
